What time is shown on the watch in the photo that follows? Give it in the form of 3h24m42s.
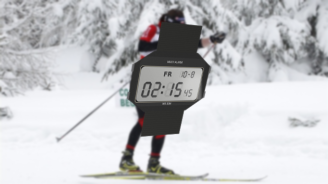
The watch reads 2h15m45s
